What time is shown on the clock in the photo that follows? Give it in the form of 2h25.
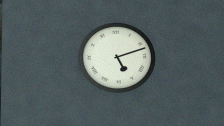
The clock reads 5h12
